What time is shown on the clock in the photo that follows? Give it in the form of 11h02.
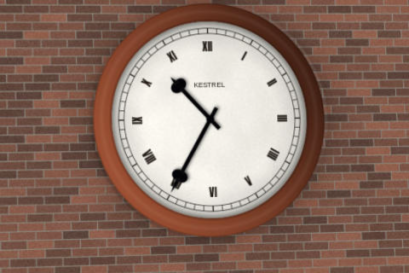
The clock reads 10h35
